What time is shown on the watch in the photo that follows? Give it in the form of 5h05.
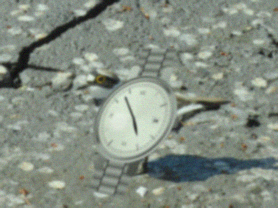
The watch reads 4h53
